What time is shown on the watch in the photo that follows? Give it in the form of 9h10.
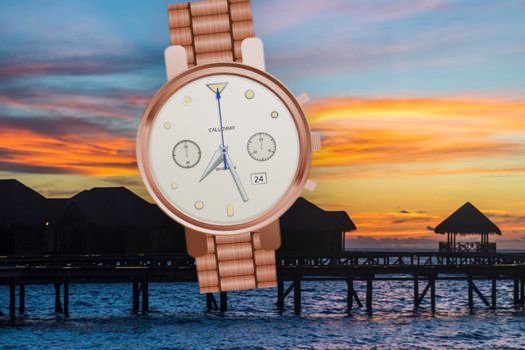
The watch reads 7h27
